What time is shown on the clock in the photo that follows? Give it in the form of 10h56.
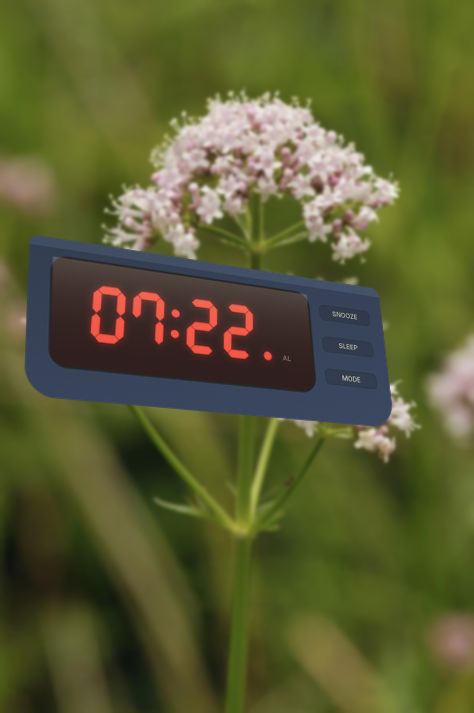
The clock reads 7h22
